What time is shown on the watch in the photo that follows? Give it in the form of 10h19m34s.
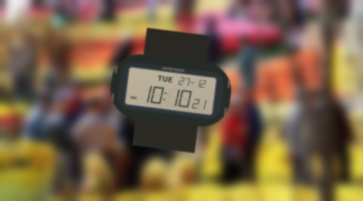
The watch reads 10h10m21s
